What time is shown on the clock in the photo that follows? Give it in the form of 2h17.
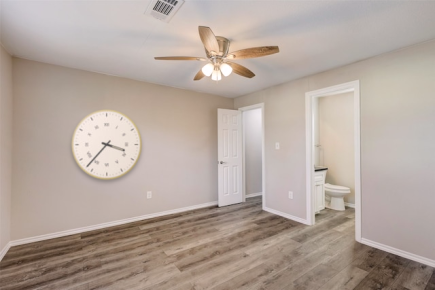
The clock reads 3h37
